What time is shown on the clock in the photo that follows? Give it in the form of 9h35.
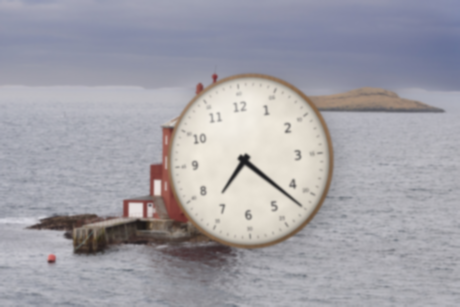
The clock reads 7h22
